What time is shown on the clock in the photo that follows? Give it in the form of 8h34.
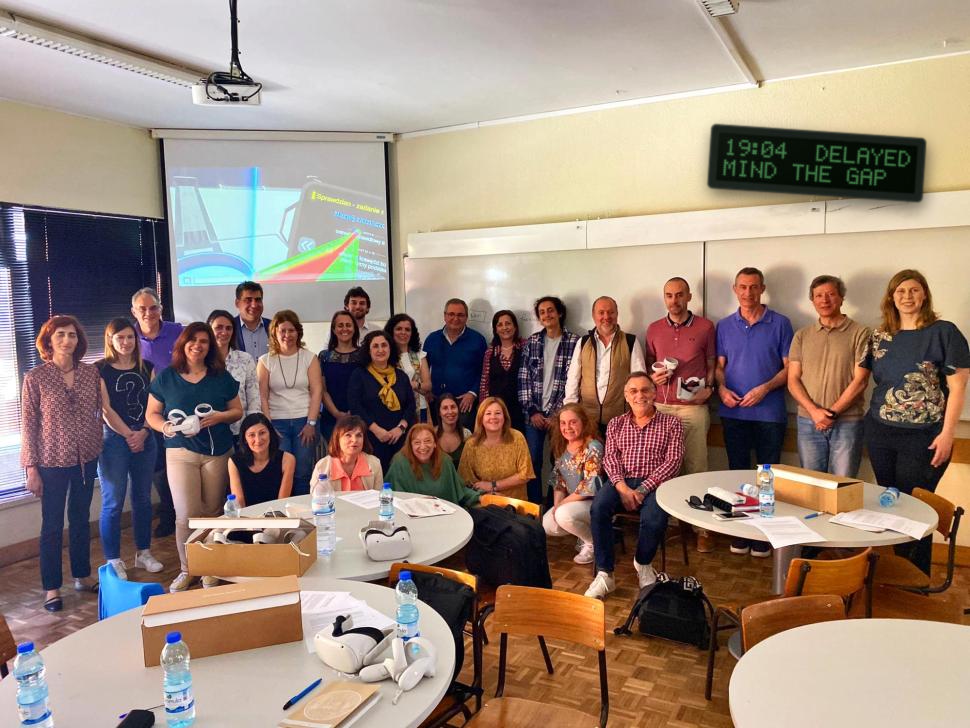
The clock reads 19h04
